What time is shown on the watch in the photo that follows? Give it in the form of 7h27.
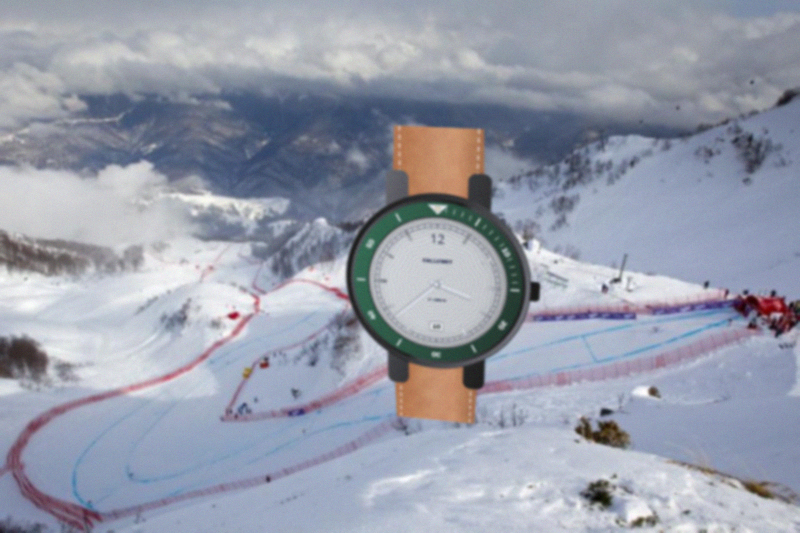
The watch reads 3h38
